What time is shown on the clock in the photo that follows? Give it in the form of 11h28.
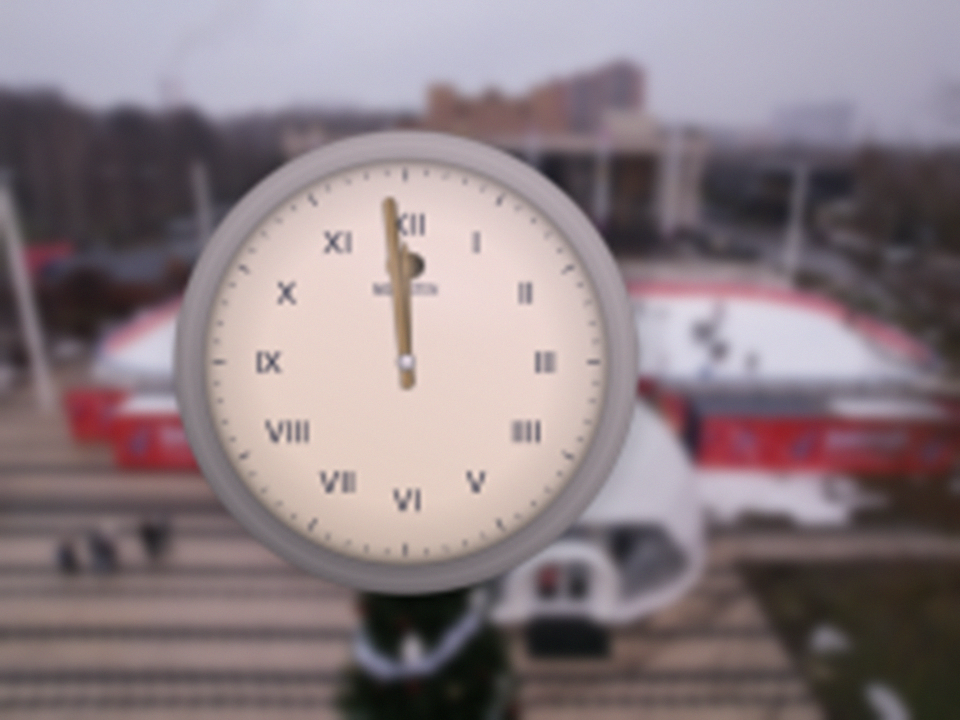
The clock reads 11h59
